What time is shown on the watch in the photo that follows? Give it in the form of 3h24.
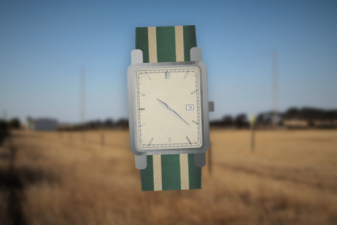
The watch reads 10h22
